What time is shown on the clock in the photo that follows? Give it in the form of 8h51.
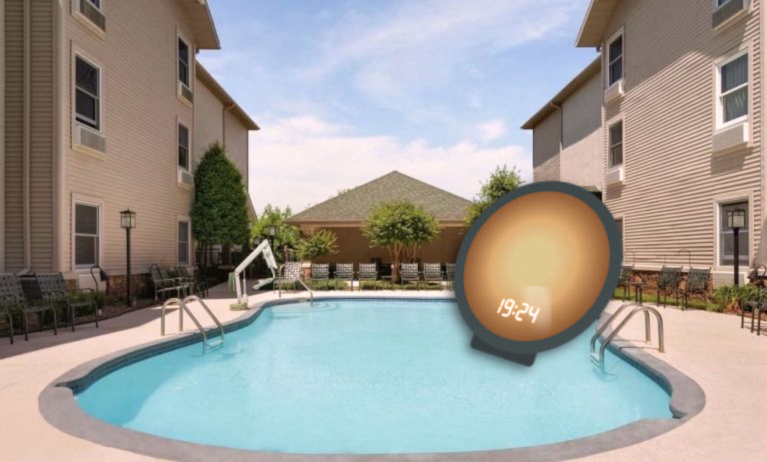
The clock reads 19h24
